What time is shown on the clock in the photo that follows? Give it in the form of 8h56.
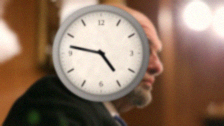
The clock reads 4h47
